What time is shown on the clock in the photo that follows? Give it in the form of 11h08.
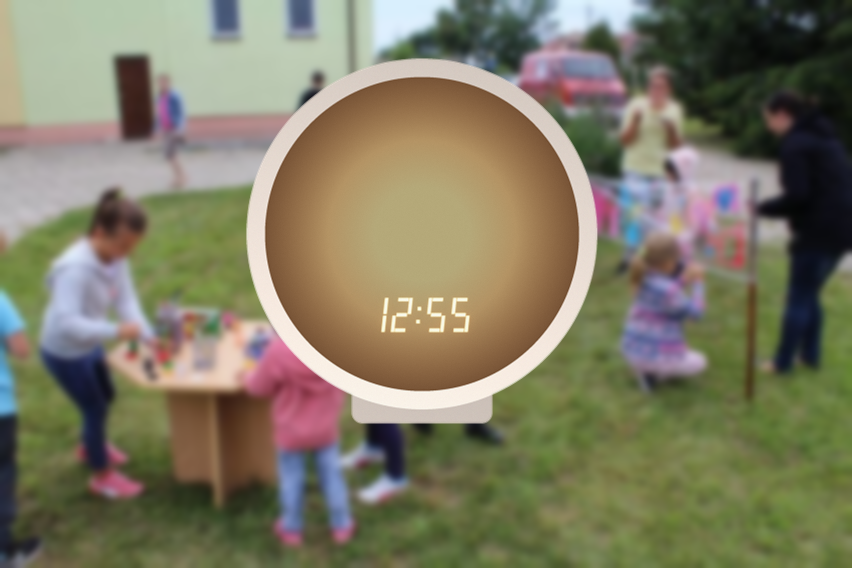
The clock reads 12h55
